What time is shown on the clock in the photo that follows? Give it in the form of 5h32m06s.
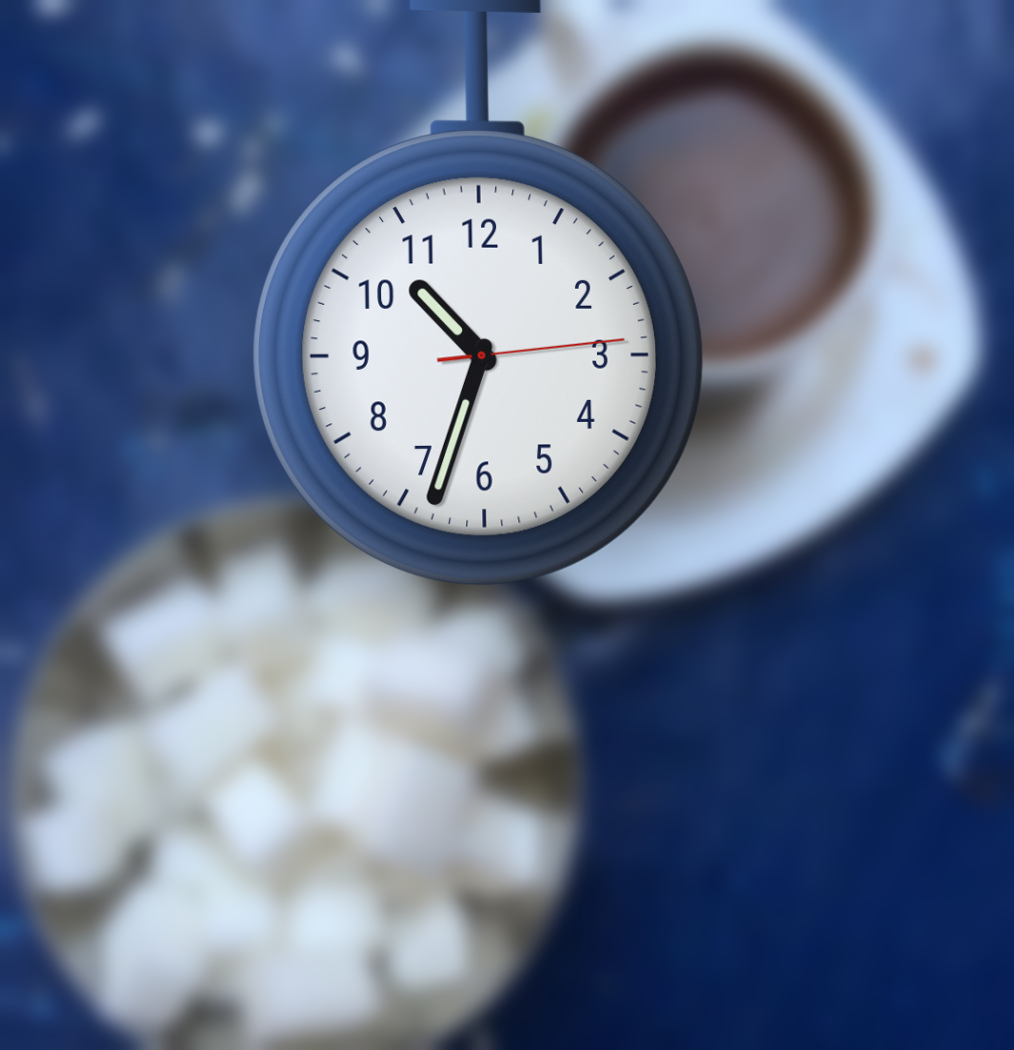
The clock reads 10h33m14s
